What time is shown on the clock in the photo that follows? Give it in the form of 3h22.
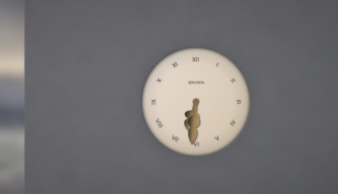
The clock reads 6h31
